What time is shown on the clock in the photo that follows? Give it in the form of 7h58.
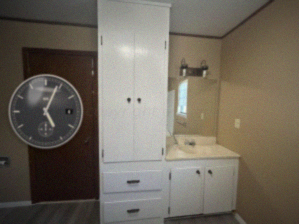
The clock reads 5h04
